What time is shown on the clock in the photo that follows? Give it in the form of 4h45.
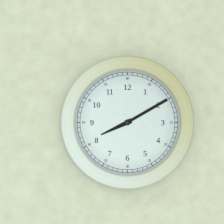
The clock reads 8h10
